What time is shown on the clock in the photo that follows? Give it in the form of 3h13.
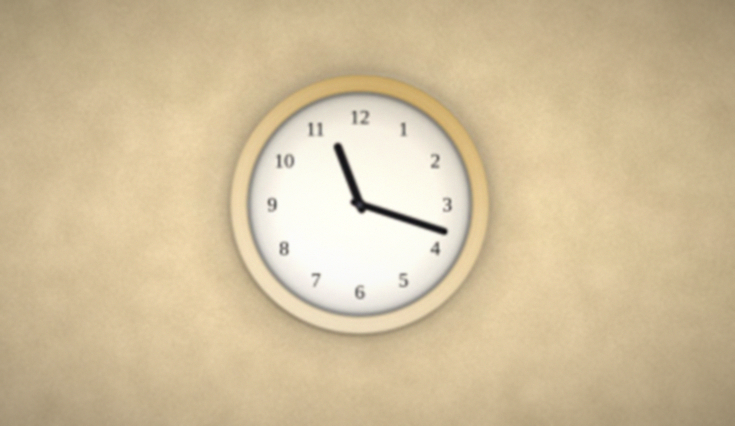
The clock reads 11h18
